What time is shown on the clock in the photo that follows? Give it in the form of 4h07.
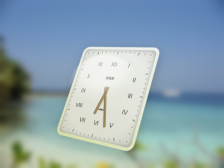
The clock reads 6h27
